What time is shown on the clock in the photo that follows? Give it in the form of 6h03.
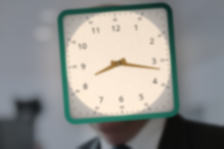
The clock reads 8h17
